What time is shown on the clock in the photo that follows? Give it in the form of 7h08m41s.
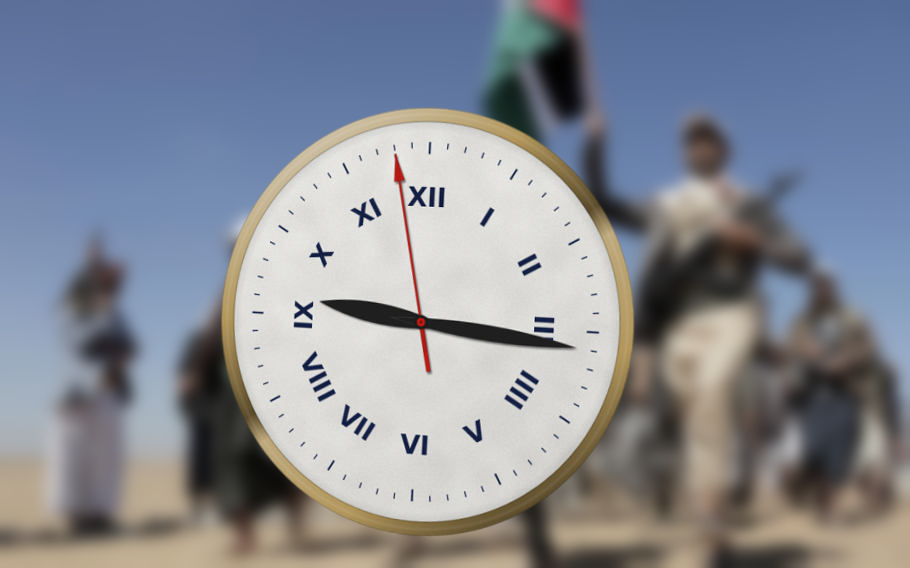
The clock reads 9h15m58s
